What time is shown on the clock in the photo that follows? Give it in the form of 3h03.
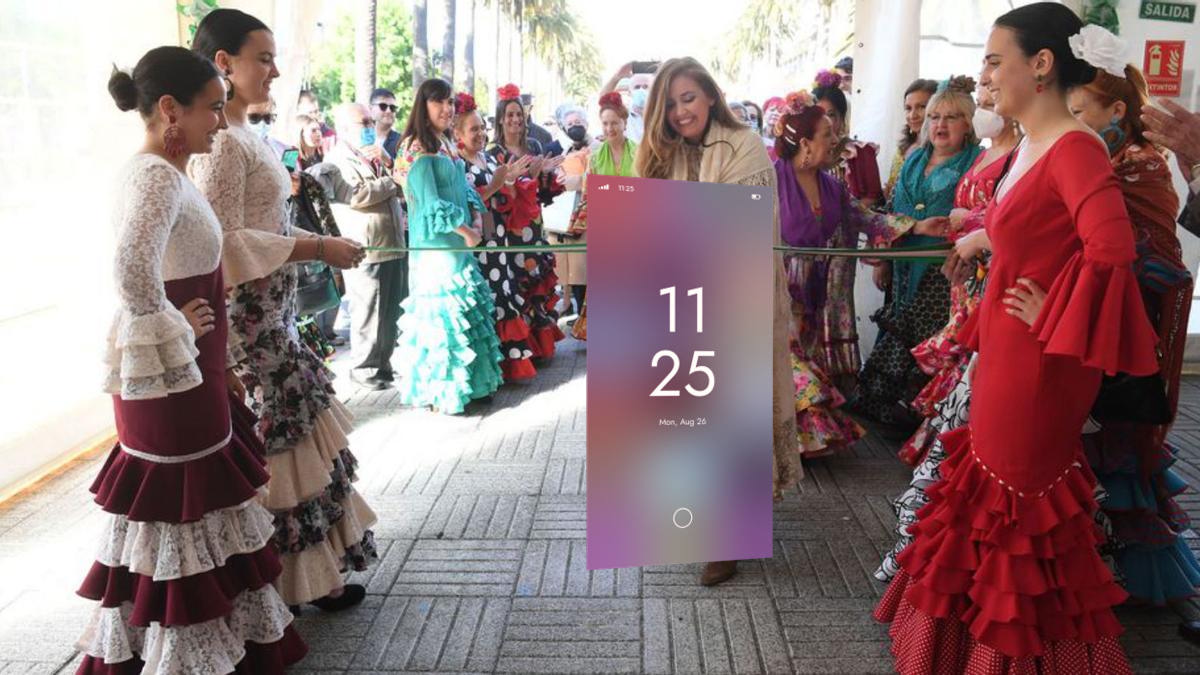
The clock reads 11h25
